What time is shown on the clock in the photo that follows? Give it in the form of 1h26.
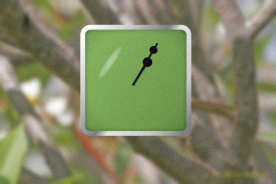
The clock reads 1h05
